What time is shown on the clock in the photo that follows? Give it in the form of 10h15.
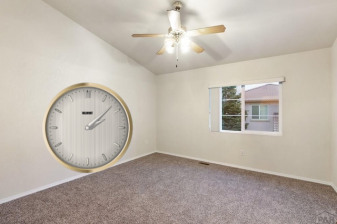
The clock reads 2h08
